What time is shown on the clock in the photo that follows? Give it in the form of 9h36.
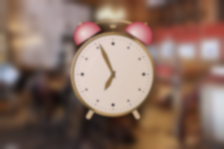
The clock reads 6h56
